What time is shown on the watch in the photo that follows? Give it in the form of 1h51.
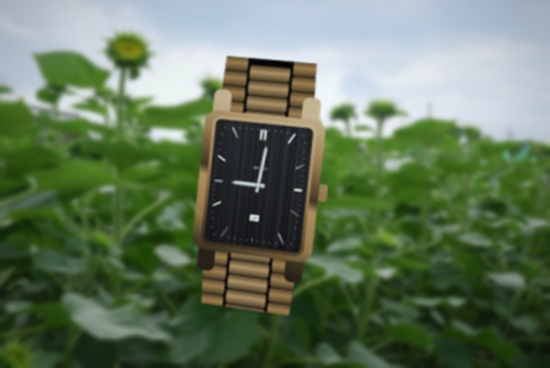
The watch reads 9h01
